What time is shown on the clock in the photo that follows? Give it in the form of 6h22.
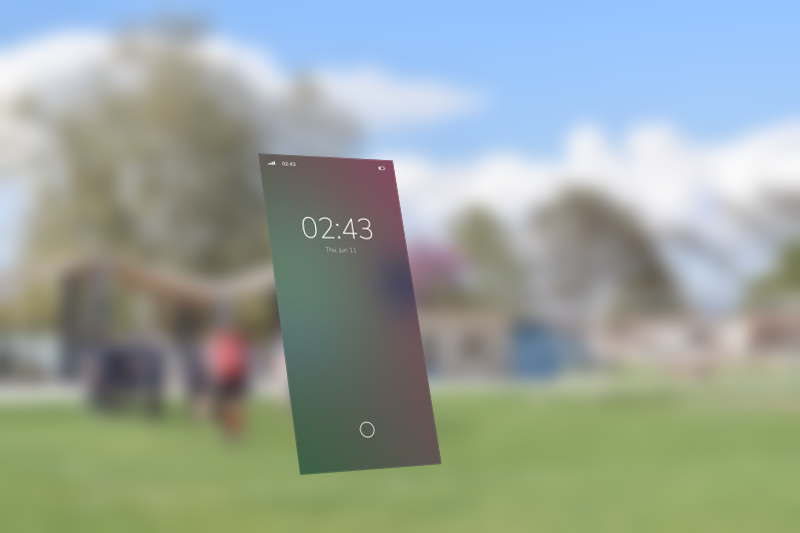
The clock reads 2h43
